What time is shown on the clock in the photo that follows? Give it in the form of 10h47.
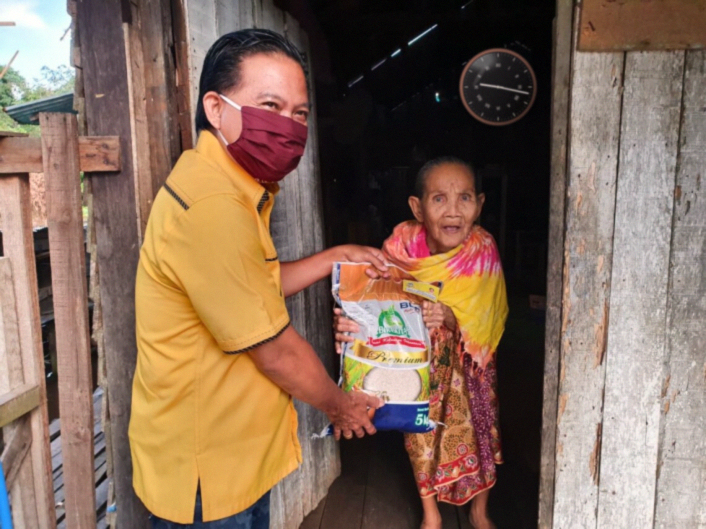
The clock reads 9h17
